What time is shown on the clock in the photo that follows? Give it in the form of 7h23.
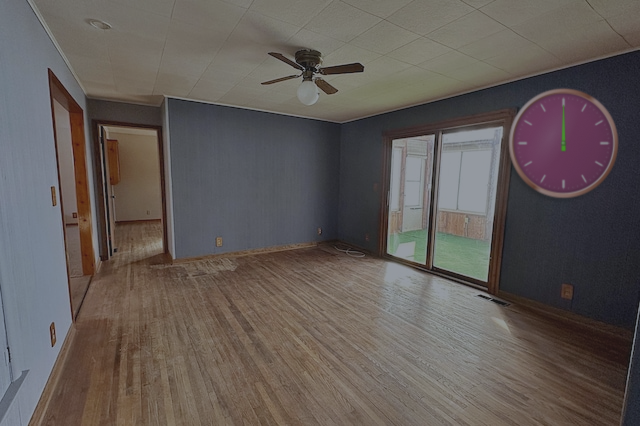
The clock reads 12h00
